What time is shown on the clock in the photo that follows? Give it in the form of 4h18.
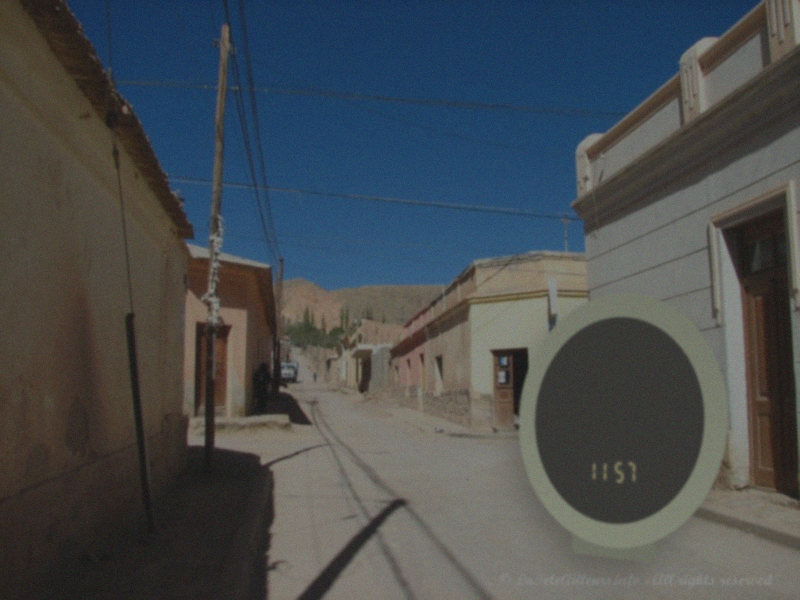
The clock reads 11h57
